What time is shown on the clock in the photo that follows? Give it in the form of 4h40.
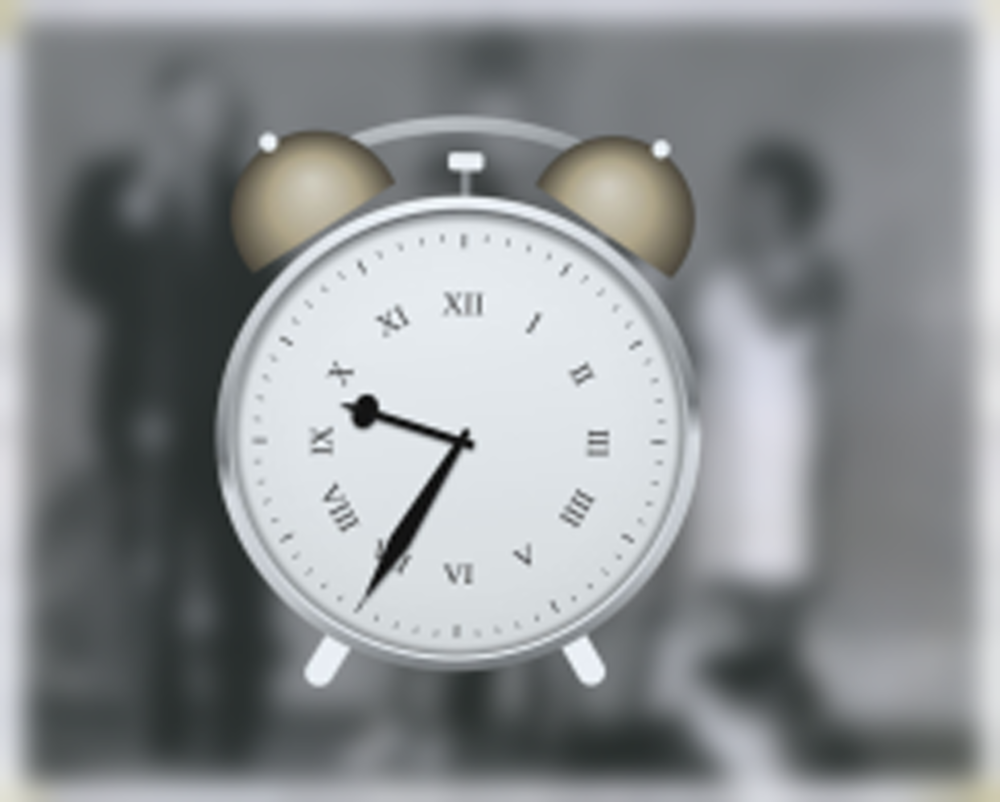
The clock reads 9h35
